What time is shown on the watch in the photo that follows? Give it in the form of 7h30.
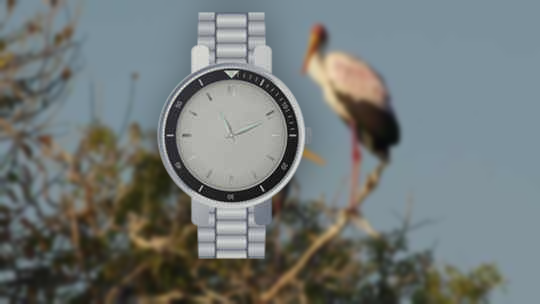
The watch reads 11h11
